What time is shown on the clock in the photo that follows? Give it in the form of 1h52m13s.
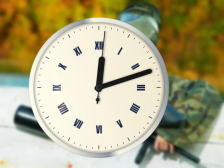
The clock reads 12h12m01s
